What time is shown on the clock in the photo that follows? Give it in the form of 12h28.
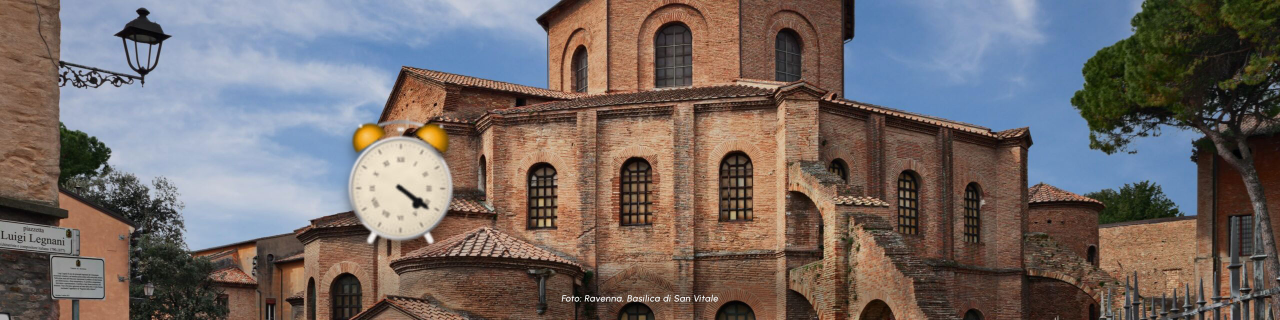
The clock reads 4h21
